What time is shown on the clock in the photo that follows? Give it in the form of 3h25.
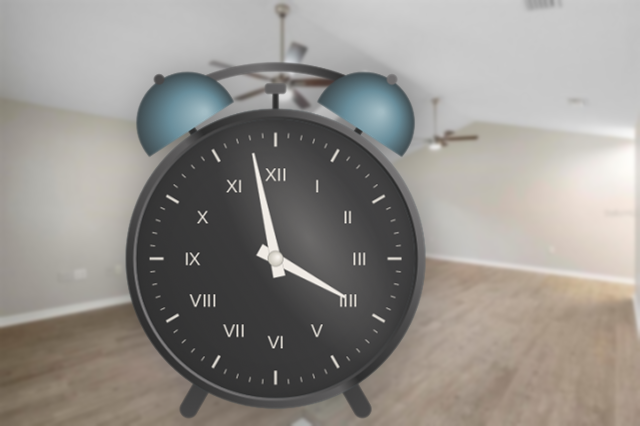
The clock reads 3h58
